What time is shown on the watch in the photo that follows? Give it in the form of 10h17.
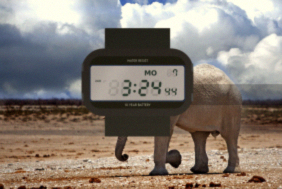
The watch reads 3h24
